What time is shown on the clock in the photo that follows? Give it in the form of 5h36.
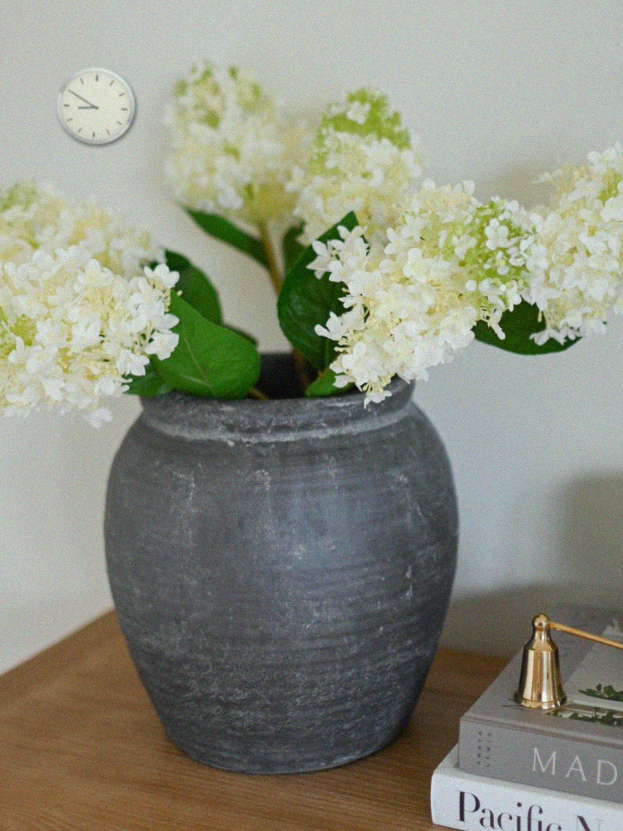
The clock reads 8h50
